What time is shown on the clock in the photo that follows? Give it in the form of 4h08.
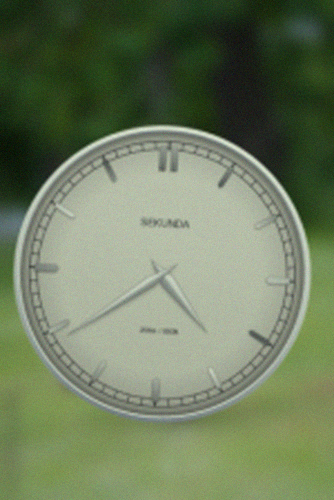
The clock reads 4h39
